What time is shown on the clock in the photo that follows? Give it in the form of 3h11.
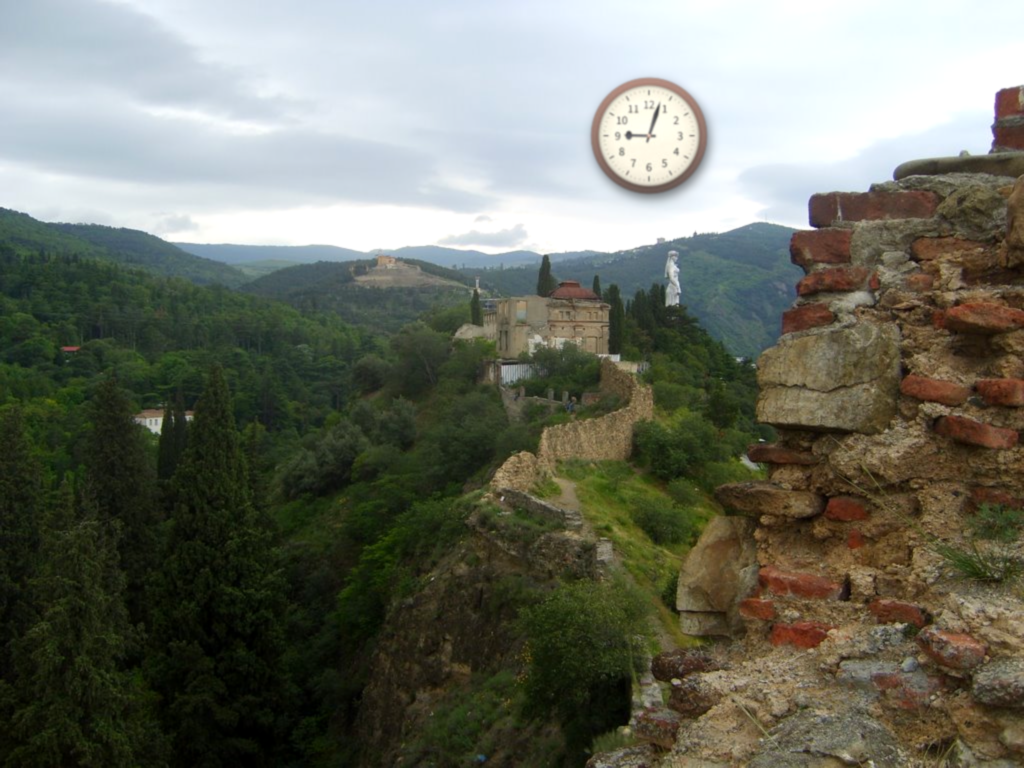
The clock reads 9h03
